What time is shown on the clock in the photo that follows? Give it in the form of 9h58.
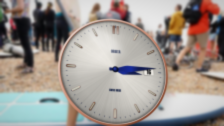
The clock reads 3h14
